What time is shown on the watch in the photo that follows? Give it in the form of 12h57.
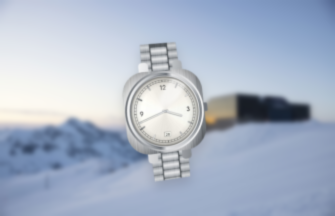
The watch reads 3h42
